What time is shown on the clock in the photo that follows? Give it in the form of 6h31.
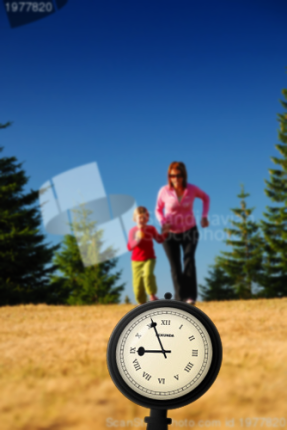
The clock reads 8h56
